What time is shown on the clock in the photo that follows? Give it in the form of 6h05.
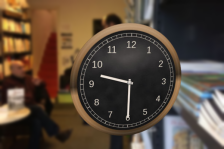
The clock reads 9h30
